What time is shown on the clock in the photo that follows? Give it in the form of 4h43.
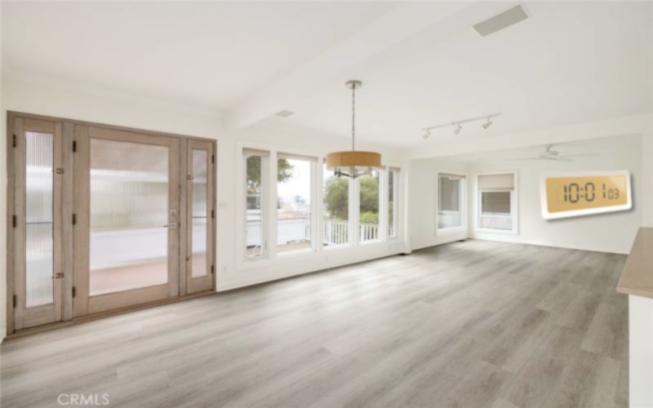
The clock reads 10h01
